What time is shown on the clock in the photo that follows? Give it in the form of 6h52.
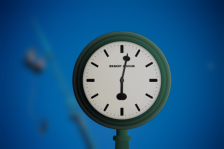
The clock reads 6h02
